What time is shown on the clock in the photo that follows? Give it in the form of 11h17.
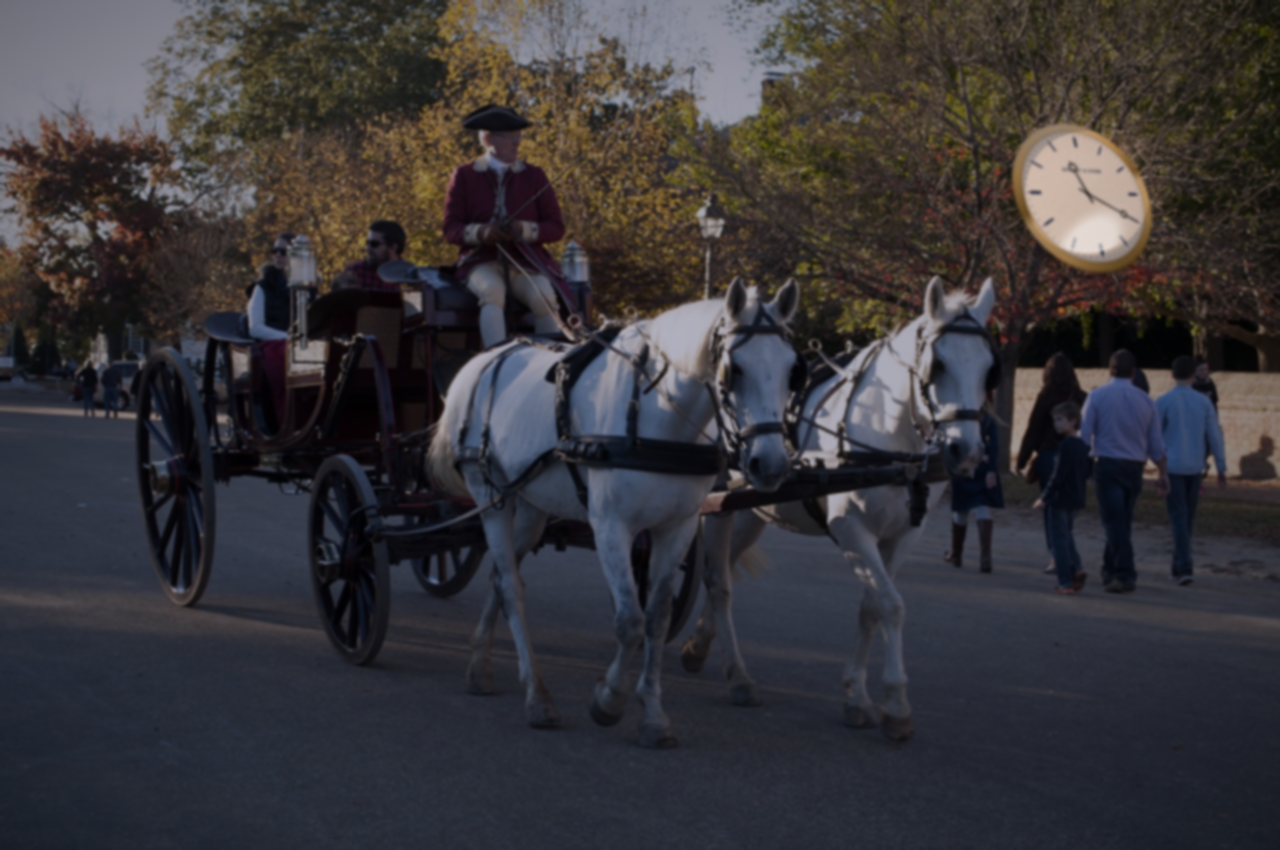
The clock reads 11h20
